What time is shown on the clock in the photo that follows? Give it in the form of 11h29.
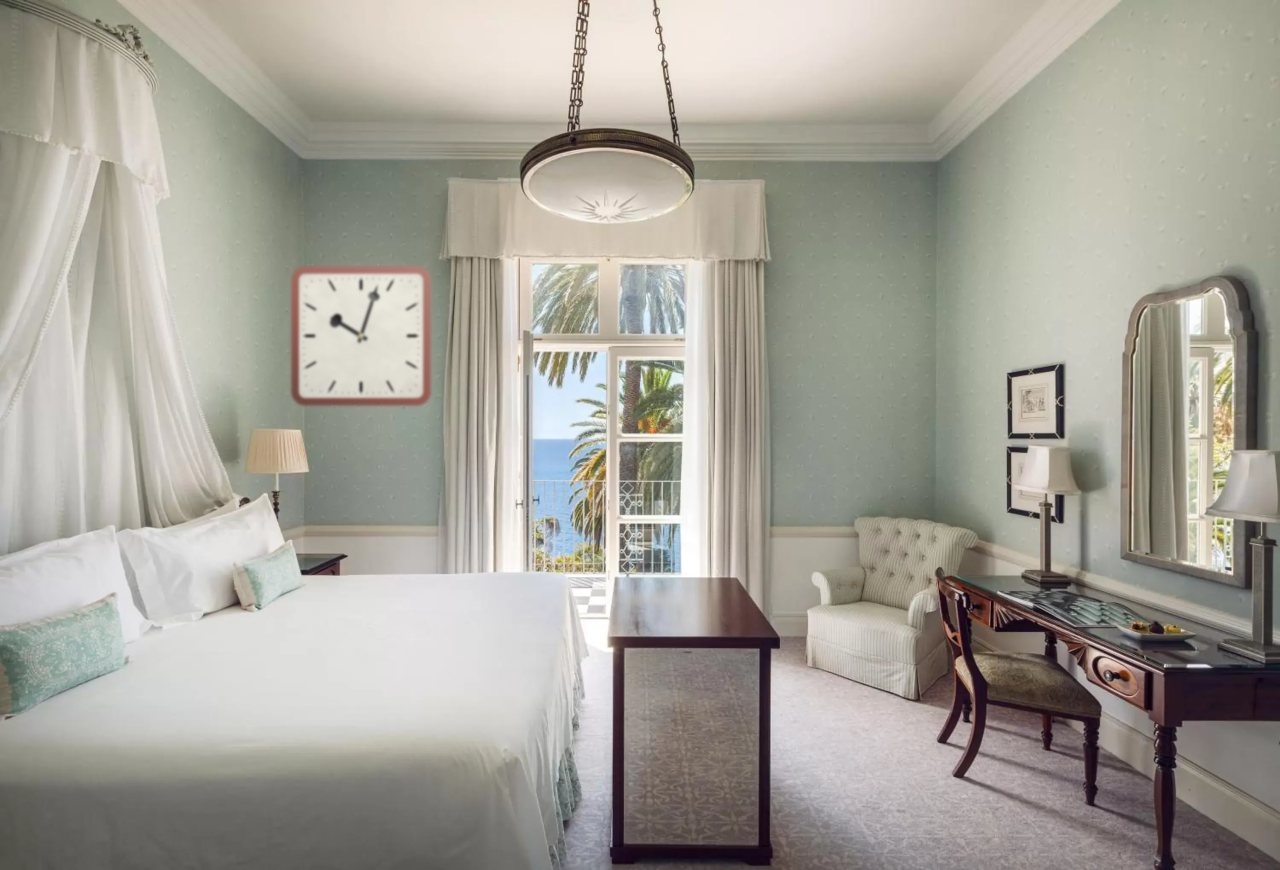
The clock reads 10h03
